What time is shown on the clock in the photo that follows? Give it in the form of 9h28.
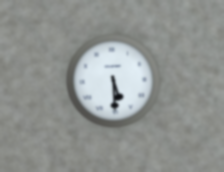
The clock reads 5h30
